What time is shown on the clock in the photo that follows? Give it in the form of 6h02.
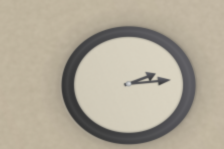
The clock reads 2h14
